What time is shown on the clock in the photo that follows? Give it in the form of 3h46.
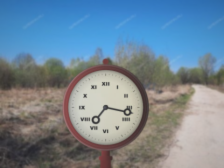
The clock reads 7h17
